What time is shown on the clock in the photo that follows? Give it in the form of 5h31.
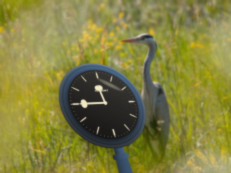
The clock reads 11h45
